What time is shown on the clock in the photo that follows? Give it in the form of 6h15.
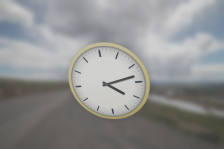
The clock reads 4h13
